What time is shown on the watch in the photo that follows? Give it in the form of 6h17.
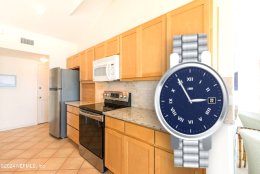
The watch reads 2h55
